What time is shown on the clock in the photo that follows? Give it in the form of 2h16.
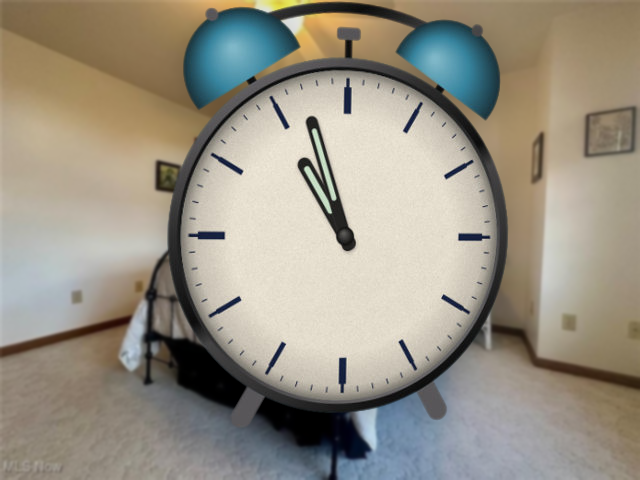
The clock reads 10h57
